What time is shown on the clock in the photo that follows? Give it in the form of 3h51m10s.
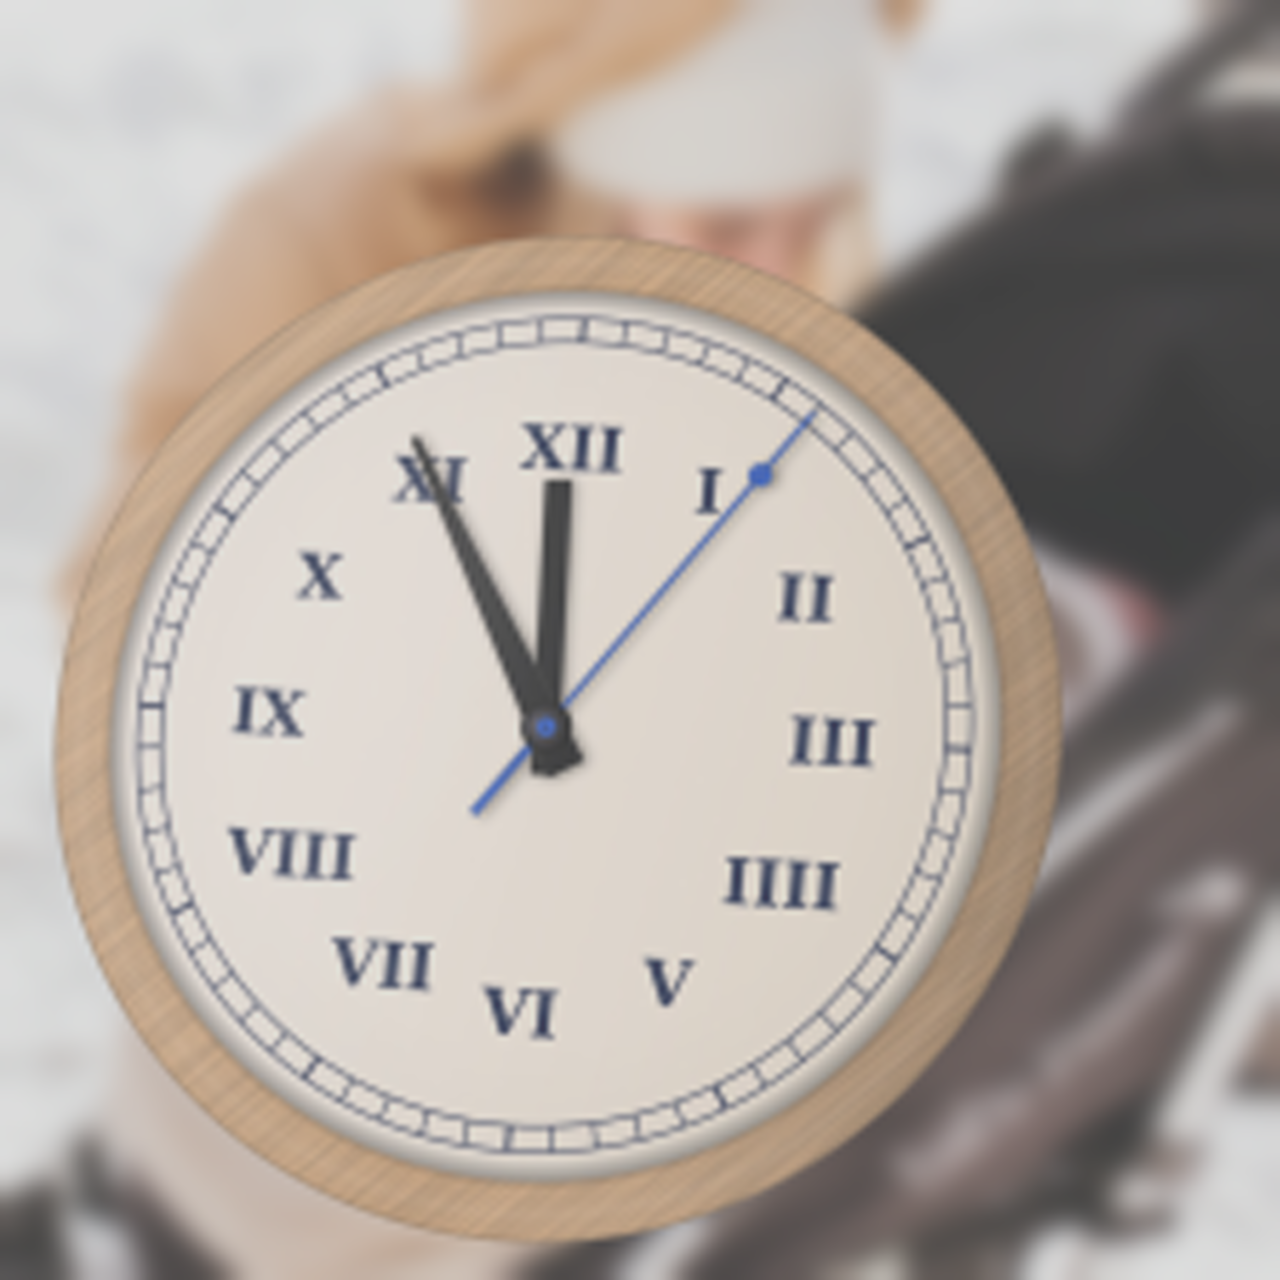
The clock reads 11h55m06s
